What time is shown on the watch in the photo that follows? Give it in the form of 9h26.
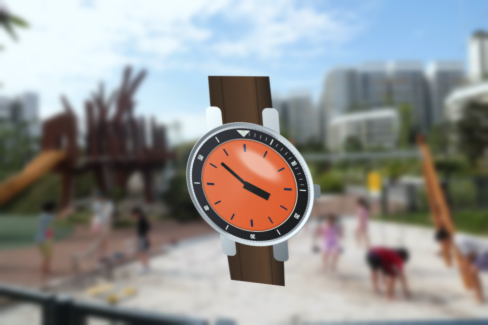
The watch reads 3h52
